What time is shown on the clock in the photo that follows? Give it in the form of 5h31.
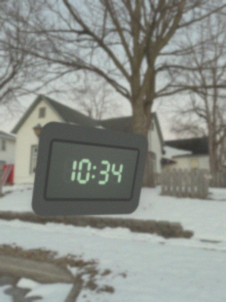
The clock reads 10h34
